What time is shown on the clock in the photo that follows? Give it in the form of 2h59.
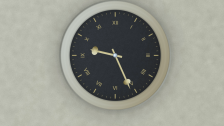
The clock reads 9h26
